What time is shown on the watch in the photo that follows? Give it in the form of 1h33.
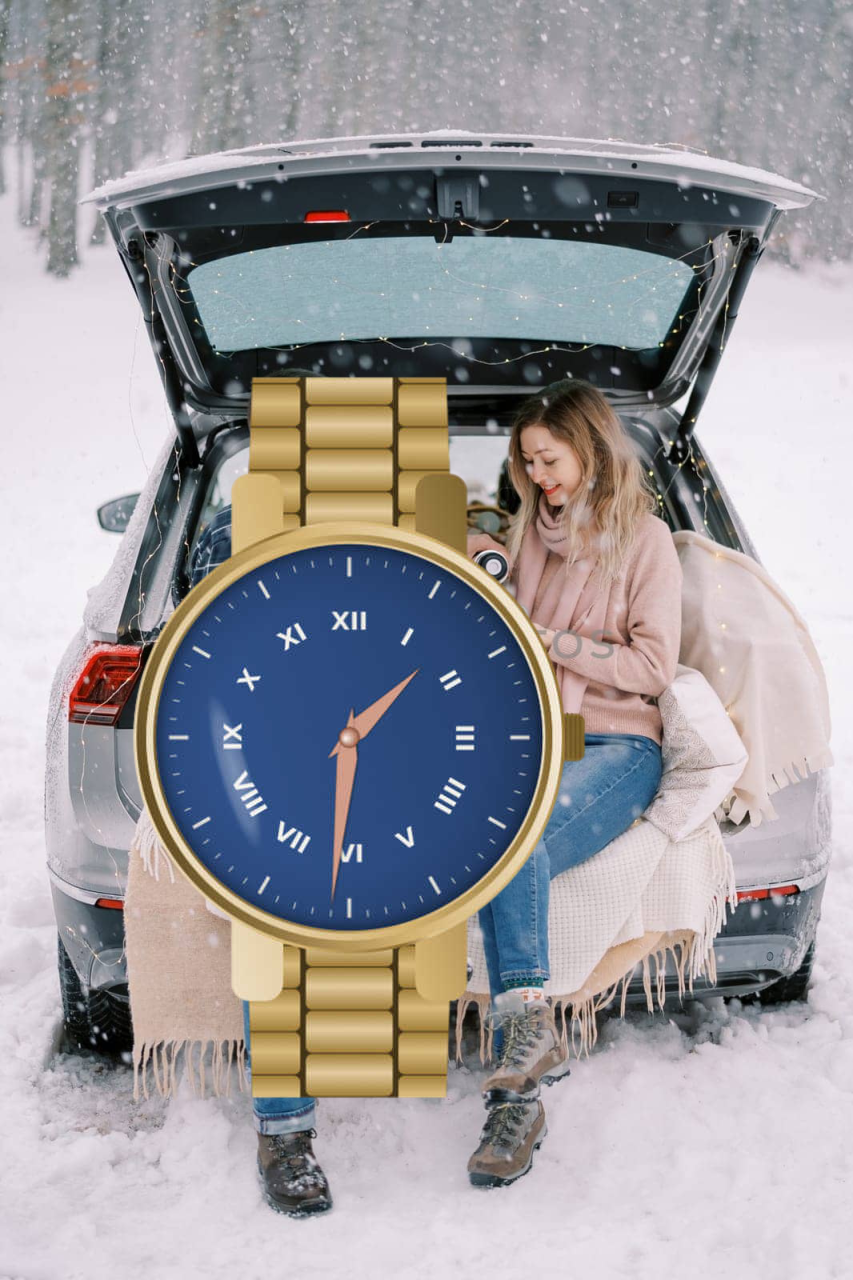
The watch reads 1h31
